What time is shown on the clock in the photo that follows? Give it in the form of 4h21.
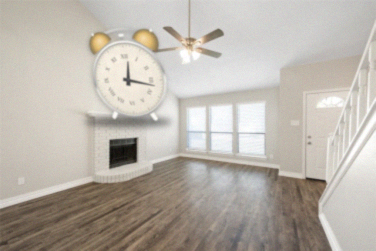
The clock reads 12h17
